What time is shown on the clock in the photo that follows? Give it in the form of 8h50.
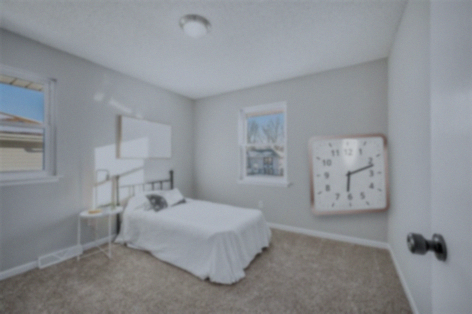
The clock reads 6h12
